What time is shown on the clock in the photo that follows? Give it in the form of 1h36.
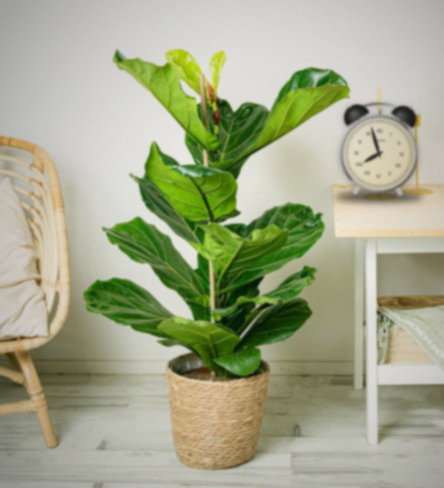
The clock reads 7h57
